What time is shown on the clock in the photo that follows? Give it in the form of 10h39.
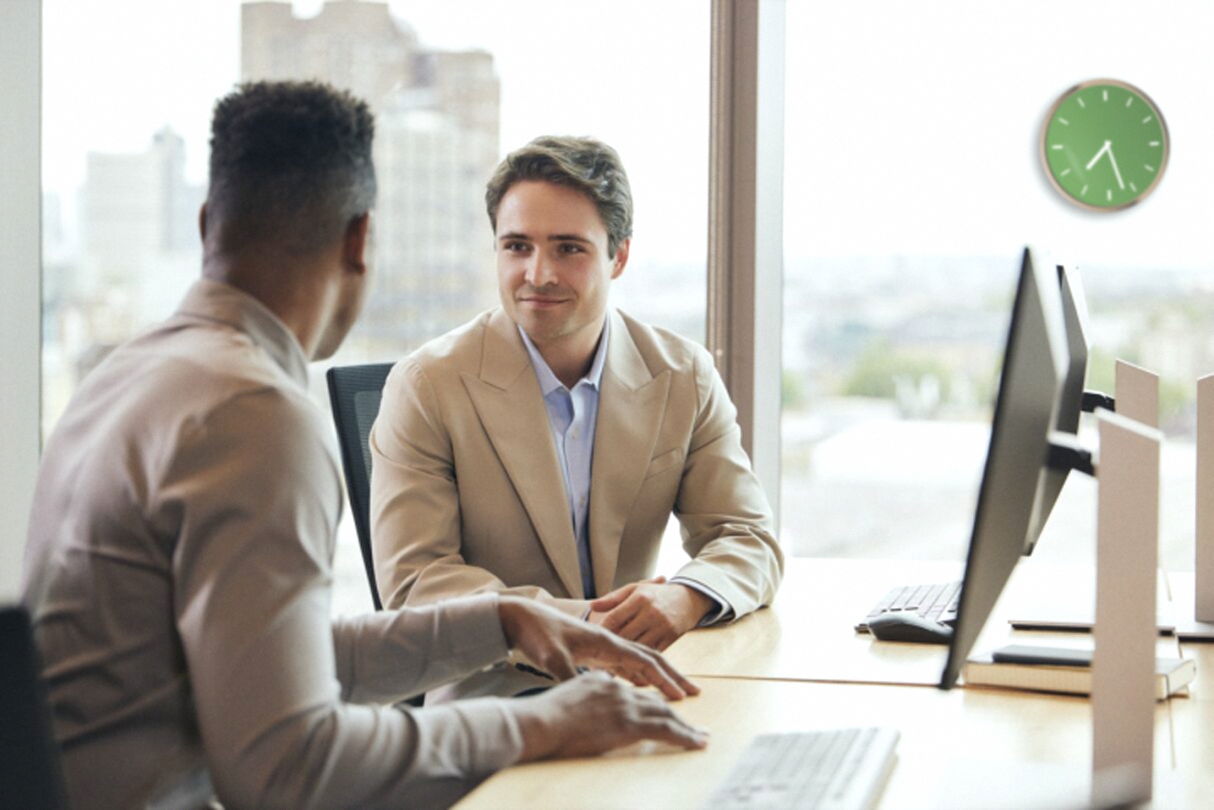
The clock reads 7h27
